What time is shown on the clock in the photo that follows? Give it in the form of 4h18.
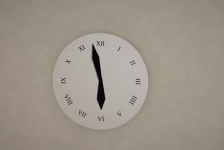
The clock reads 5h58
